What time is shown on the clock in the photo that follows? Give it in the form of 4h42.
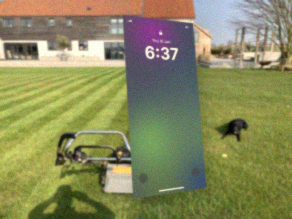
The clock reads 6h37
